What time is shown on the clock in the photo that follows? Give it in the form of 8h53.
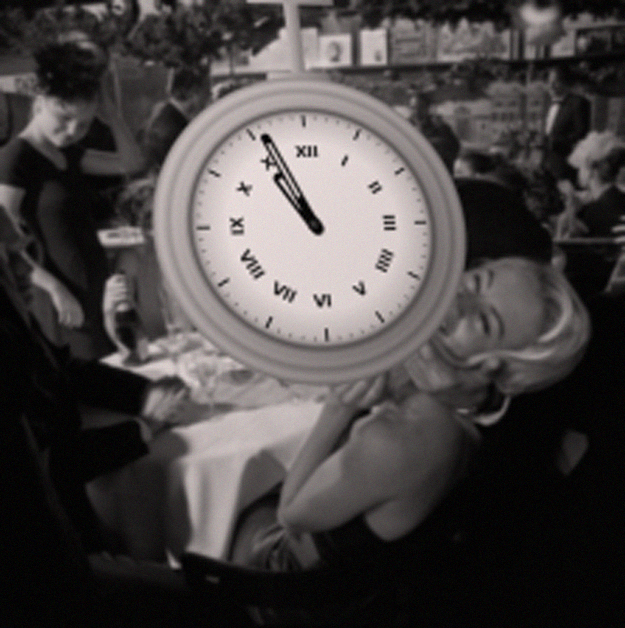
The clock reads 10h56
